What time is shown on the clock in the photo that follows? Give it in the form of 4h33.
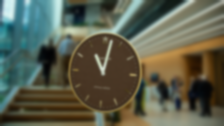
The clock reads 11h02
